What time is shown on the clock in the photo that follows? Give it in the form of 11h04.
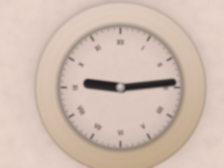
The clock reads 9h14
